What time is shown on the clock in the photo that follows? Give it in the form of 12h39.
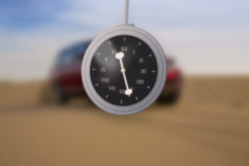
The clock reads 11h27
